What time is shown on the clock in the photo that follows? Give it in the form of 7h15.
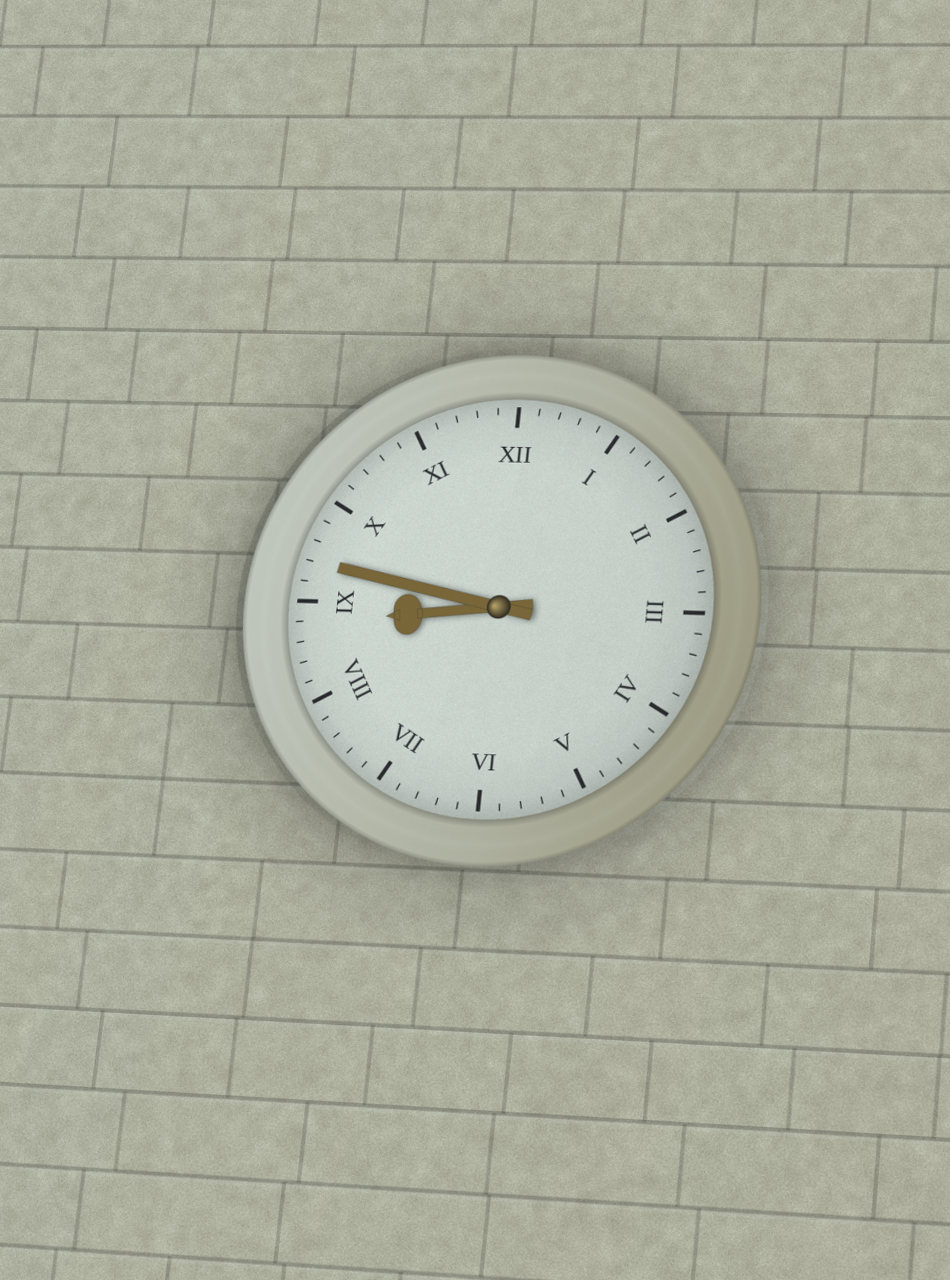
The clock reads 8h47
